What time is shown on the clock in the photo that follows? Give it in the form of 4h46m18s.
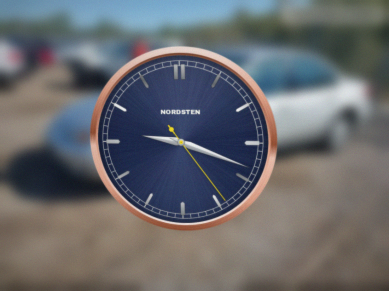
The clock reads 9h18m24s
